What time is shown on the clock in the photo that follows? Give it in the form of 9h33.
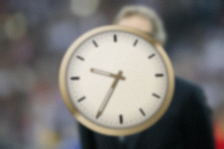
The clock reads 9h35
